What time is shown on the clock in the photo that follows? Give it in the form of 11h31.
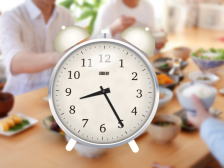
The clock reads 8h25
